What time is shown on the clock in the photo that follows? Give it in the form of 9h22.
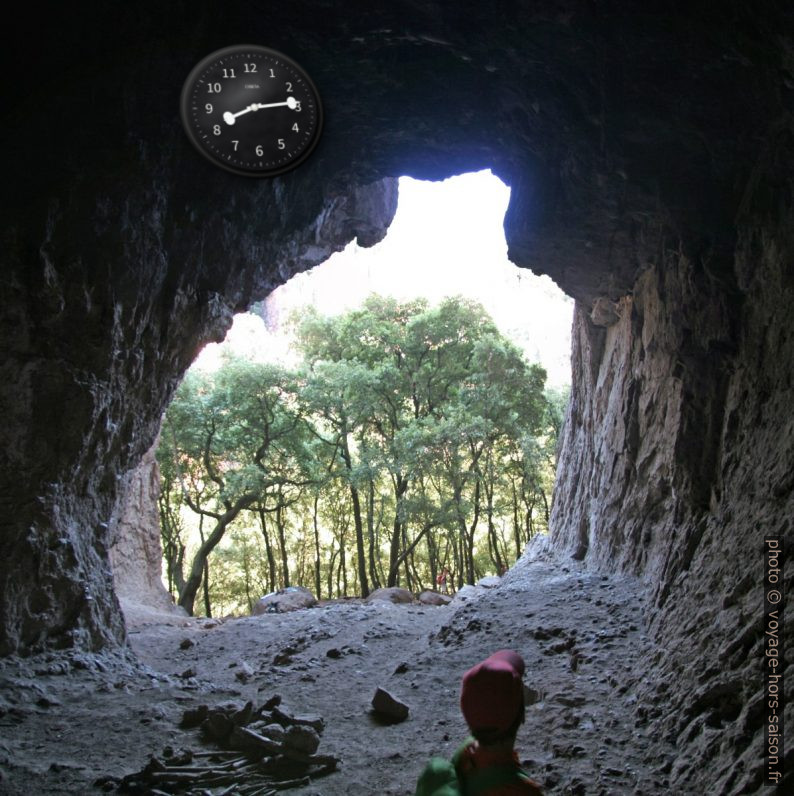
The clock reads 8h14
